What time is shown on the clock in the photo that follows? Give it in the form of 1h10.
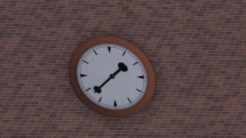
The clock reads 1h38
